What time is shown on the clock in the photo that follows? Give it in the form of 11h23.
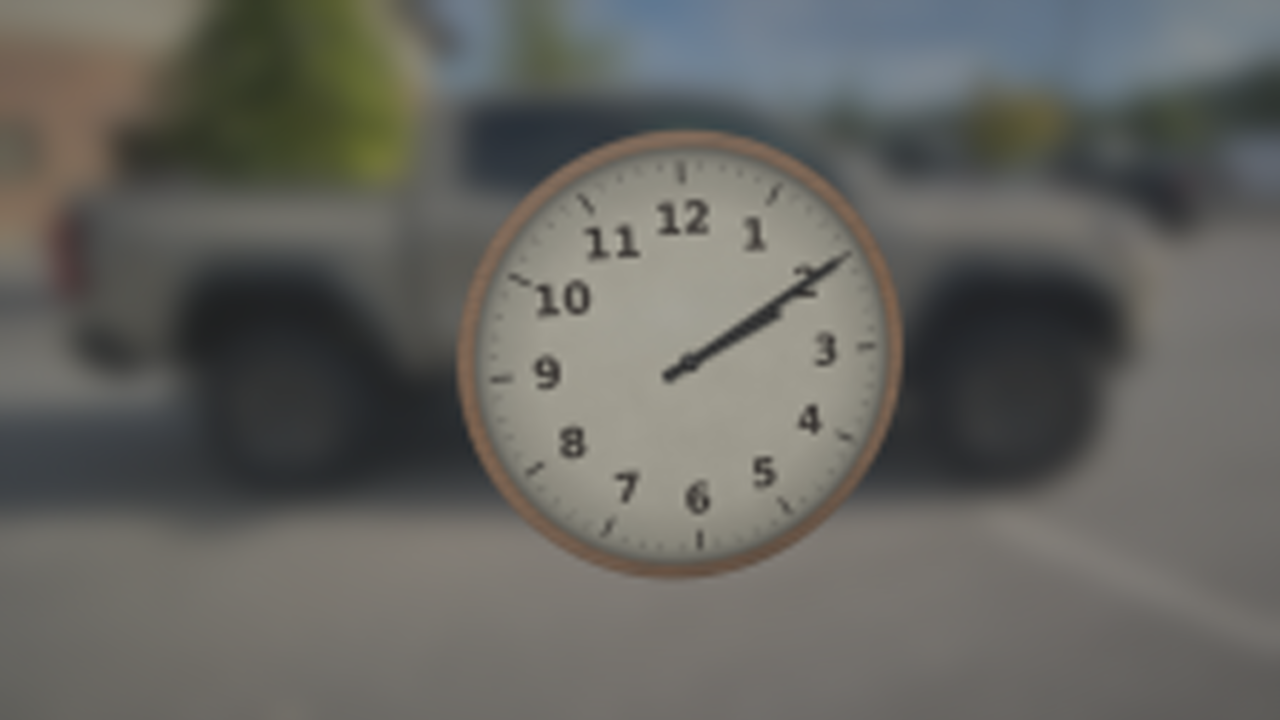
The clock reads 2h10
